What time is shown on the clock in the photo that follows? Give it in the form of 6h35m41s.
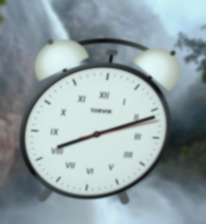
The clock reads 8h11m12s
